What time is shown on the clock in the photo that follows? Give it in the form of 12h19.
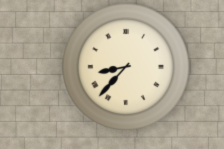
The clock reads 8h37
